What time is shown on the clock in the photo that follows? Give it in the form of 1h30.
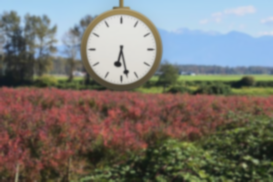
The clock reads 6h28
